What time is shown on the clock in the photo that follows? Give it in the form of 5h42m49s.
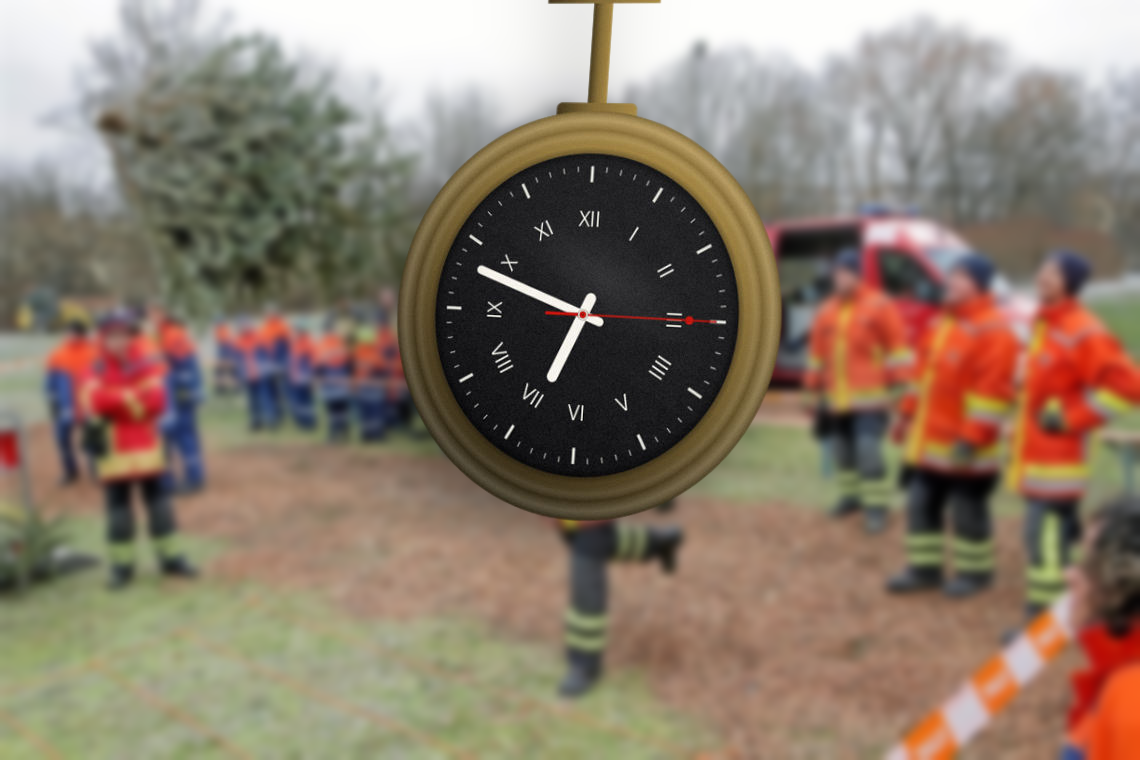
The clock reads 6h48m15s
